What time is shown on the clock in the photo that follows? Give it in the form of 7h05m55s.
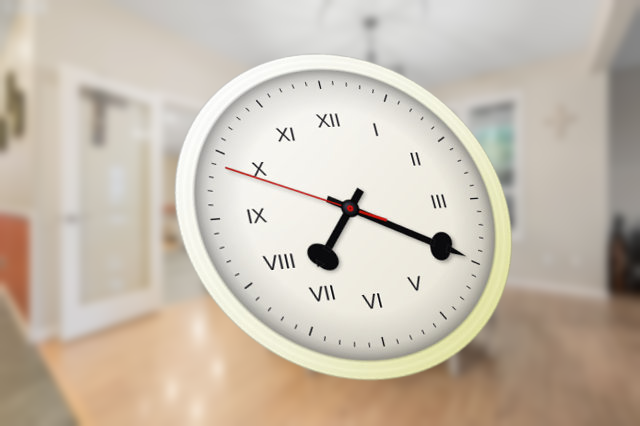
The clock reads 7h19m49s
